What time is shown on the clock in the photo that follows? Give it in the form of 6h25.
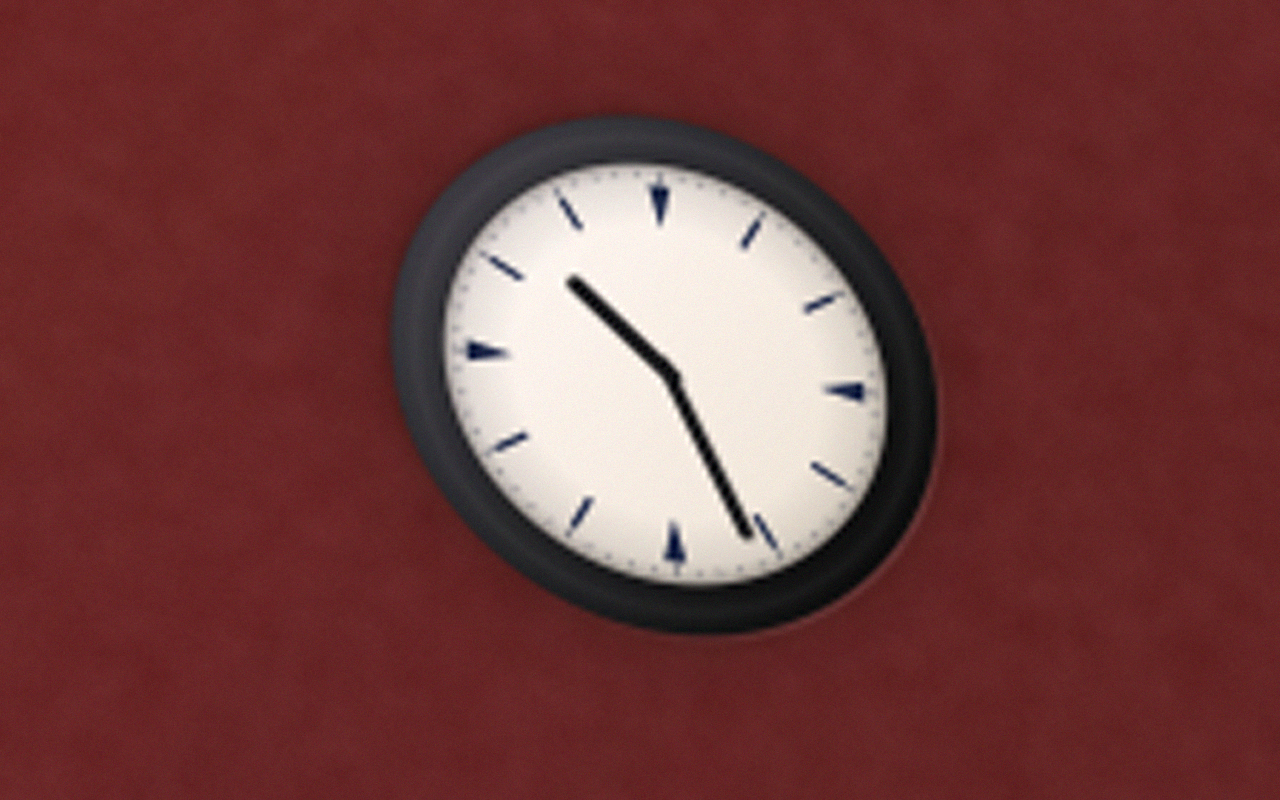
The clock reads 10h26
